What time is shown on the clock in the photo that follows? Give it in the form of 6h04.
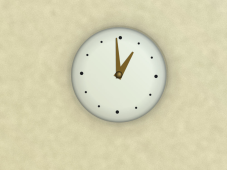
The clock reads 12h59
